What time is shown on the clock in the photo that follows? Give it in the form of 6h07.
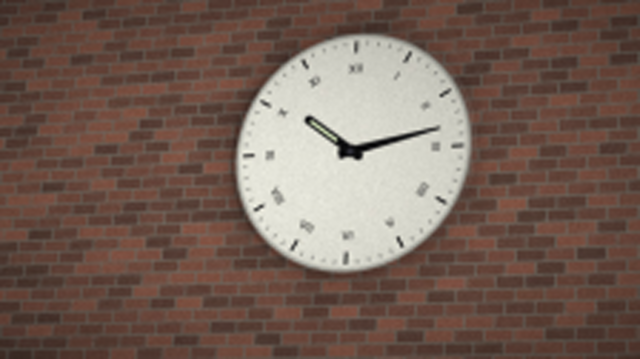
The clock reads 10h13
